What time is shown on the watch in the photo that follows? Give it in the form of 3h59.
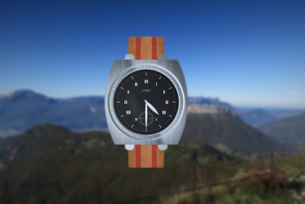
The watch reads 4h30
